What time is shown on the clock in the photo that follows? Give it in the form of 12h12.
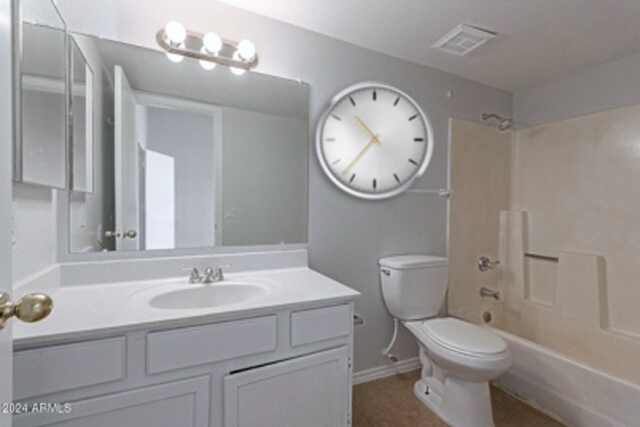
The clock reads 10h37
